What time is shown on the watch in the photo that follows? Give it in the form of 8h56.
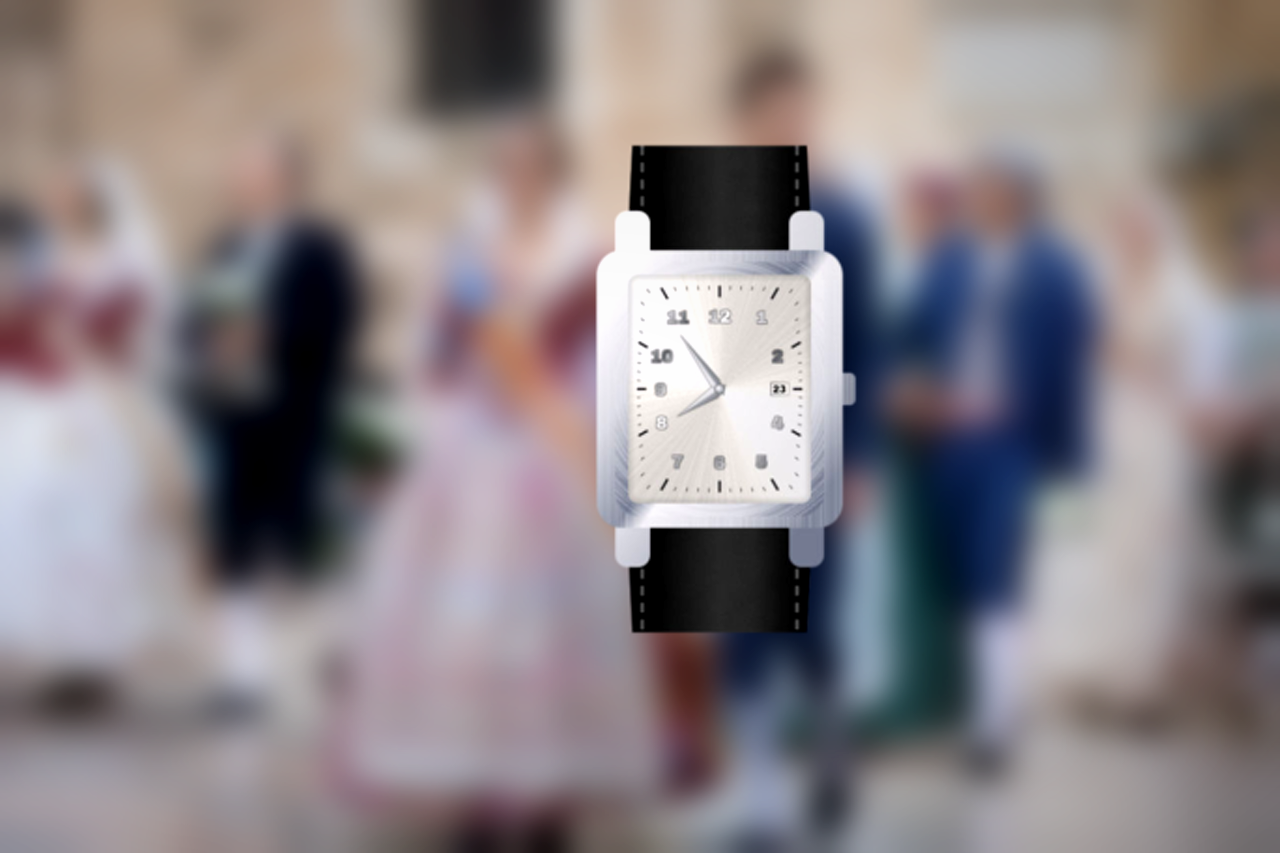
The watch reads 7h54
